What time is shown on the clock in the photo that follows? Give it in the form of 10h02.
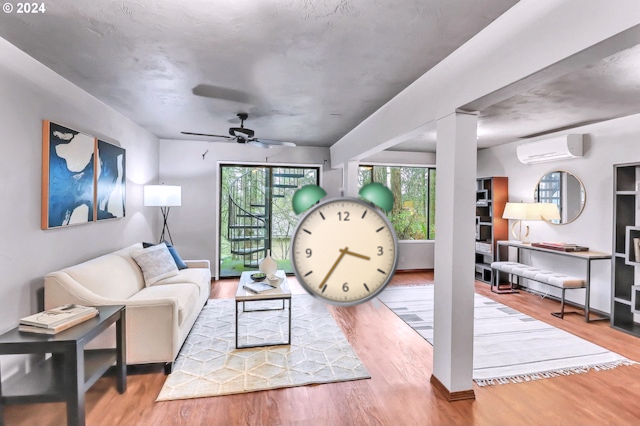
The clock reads 3h36
